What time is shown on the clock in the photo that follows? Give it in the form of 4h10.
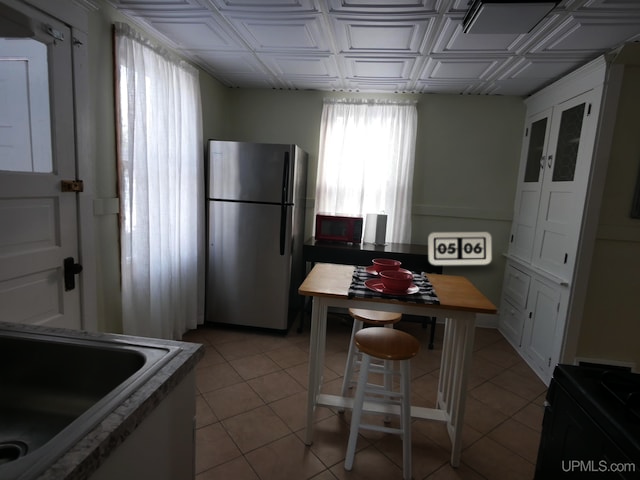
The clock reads 5h06
